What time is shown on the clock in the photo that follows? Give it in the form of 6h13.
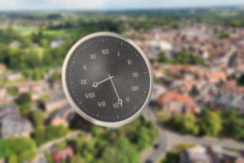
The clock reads 8h28
